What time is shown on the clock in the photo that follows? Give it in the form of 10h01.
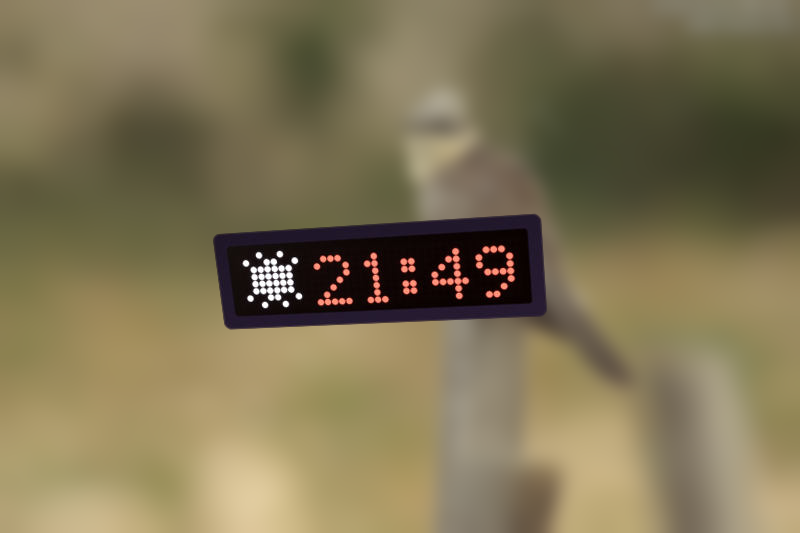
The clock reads 21h49
